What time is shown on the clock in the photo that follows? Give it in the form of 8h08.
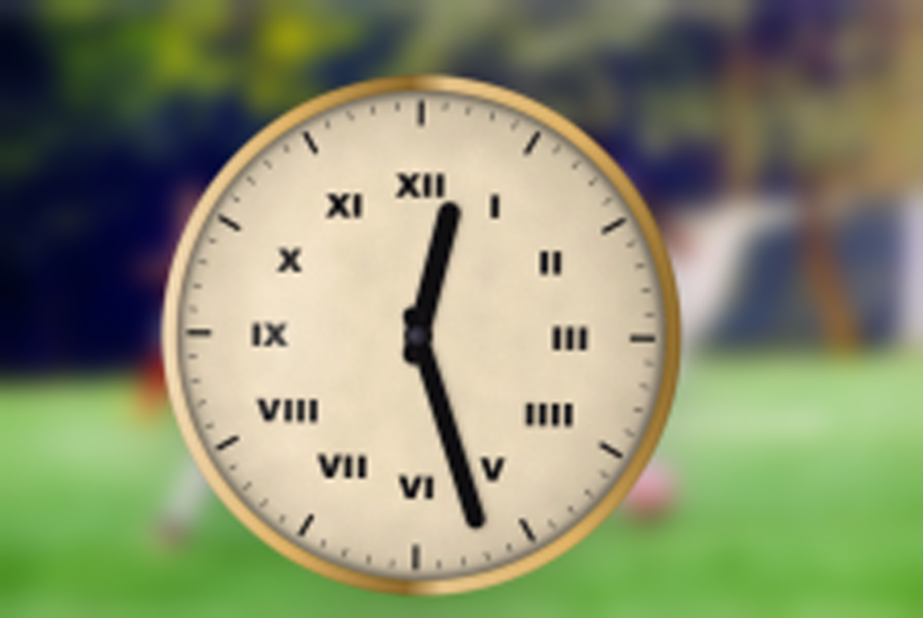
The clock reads 12h27
